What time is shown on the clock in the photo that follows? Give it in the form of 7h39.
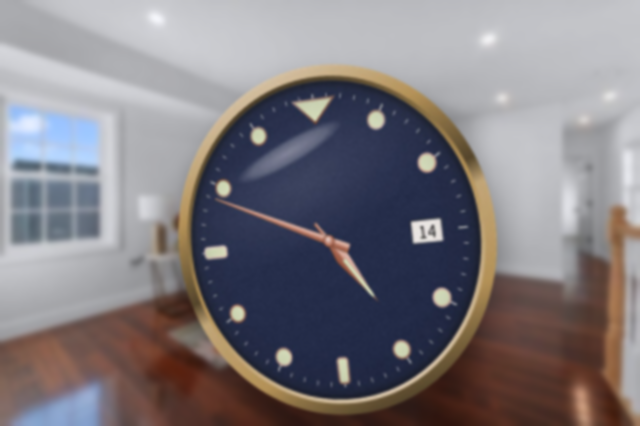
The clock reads 4h49
